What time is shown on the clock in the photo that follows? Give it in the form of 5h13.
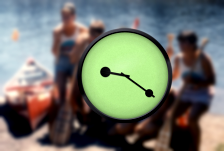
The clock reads 9h21
